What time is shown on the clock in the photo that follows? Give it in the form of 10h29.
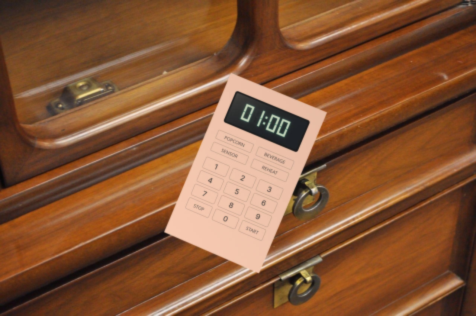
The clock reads 1h00
